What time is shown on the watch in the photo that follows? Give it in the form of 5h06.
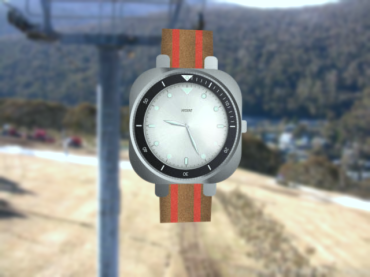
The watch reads 9h26
